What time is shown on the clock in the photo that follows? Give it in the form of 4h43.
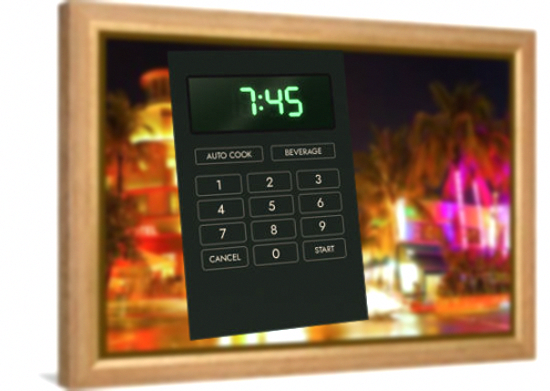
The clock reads 7h45
